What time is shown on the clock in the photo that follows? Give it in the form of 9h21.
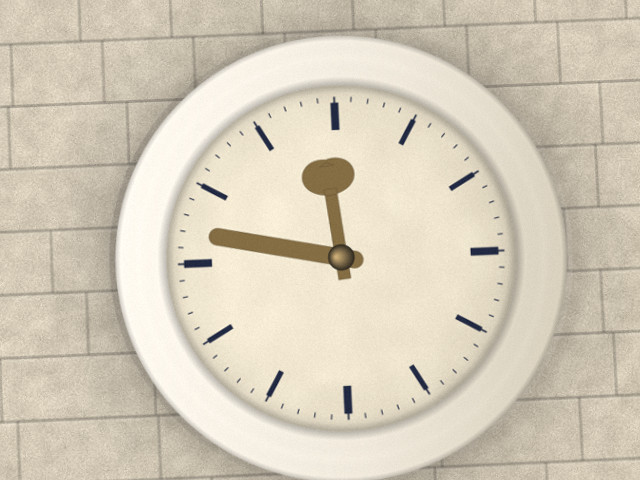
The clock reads 11h47
